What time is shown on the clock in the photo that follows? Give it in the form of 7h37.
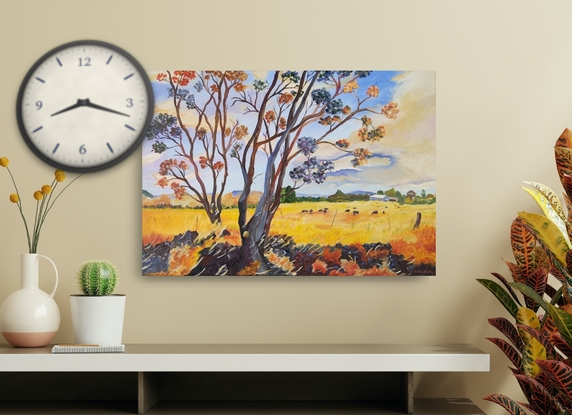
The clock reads 8h18
